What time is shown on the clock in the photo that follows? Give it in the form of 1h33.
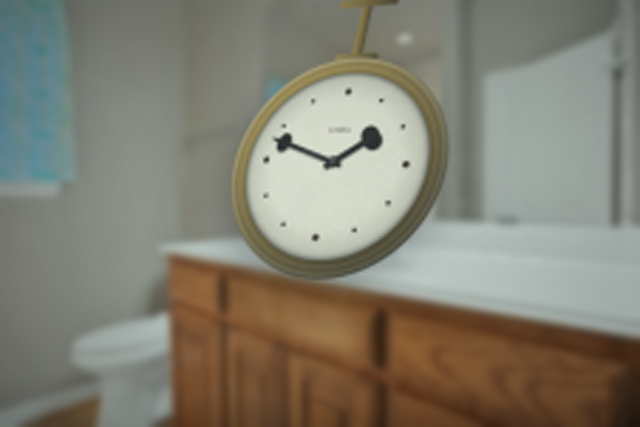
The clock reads 1h48
